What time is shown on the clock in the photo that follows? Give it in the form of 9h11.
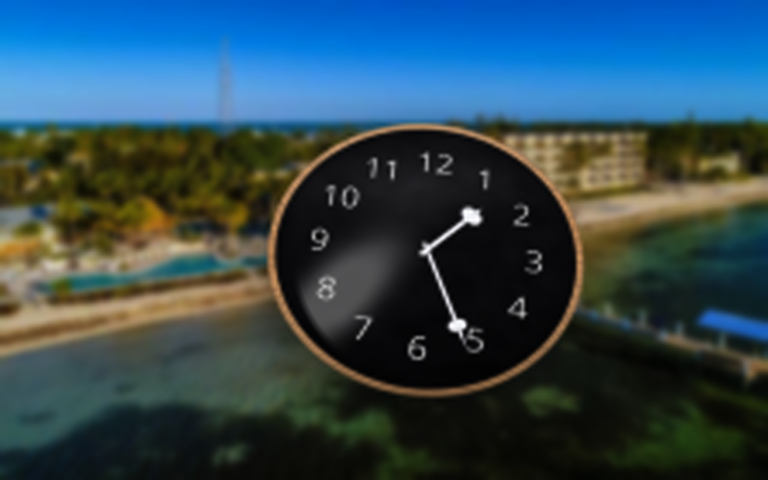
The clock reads 1h26
